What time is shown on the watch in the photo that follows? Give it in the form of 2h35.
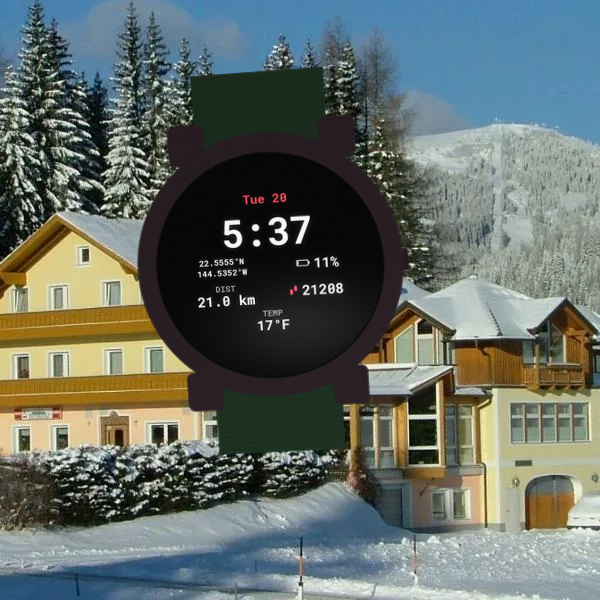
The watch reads 5h37
